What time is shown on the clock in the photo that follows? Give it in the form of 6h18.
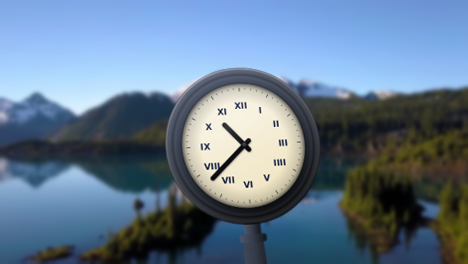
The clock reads 10h38
